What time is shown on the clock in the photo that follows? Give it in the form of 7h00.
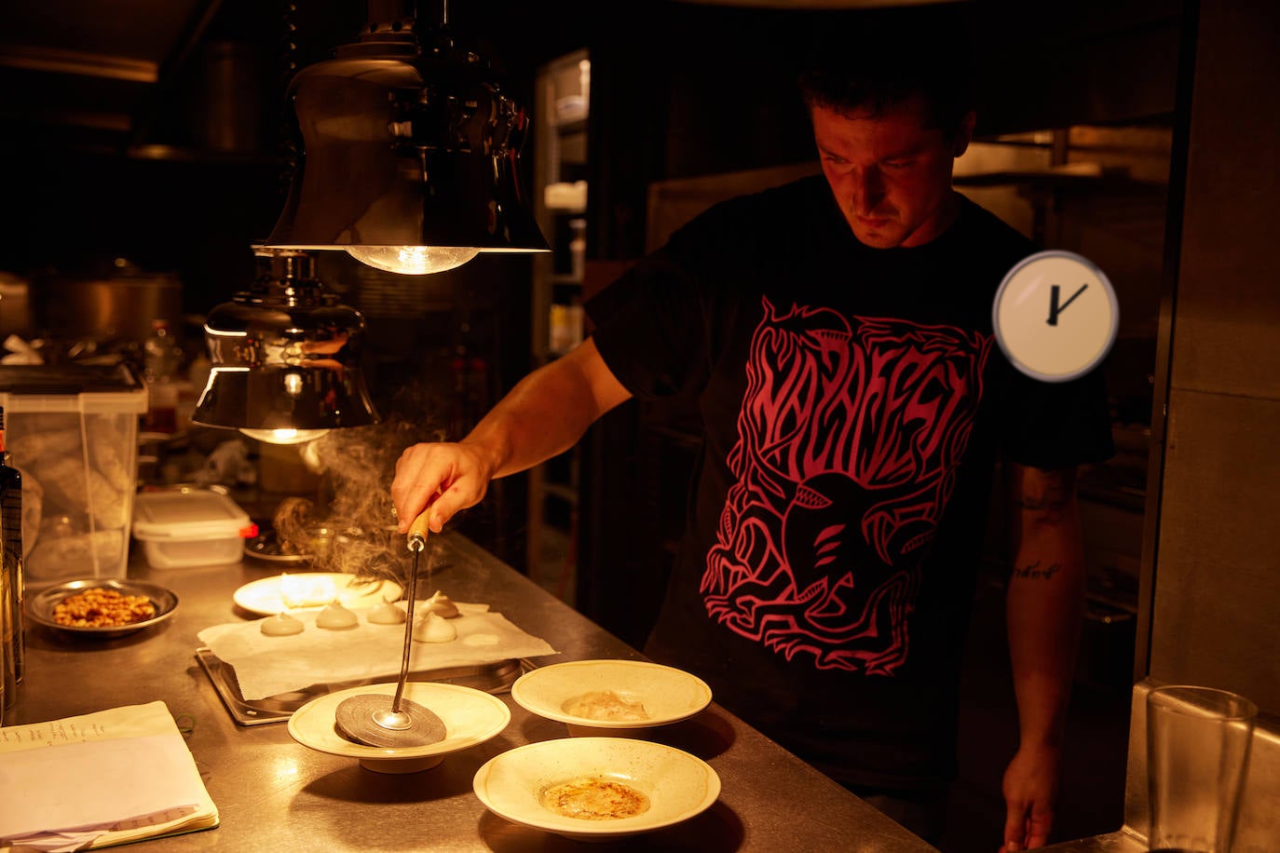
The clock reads 12h08
